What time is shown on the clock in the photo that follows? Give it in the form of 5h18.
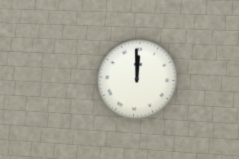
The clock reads 11h59
